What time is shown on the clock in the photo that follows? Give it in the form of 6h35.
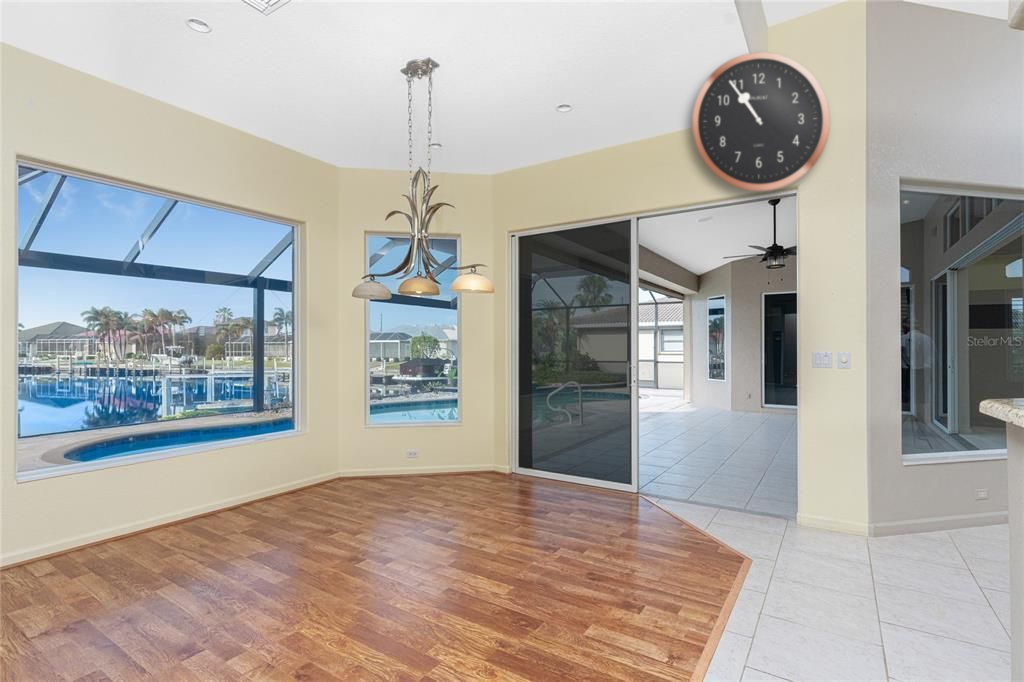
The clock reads 10h54
